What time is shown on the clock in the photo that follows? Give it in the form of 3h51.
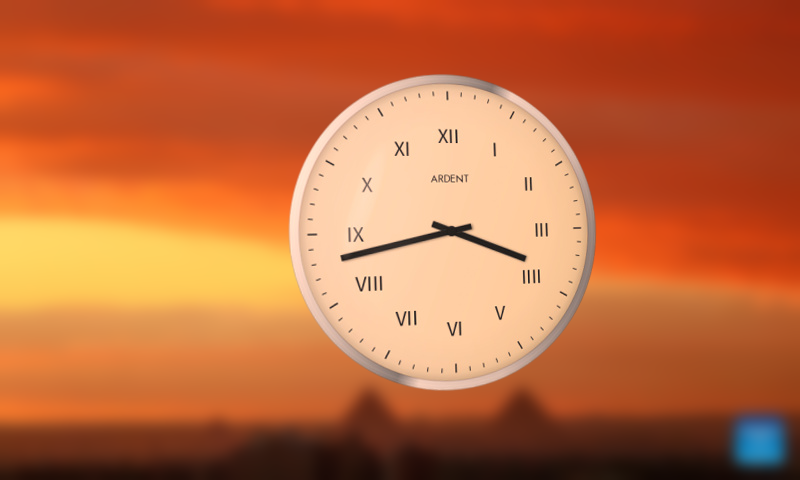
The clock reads 3h43
